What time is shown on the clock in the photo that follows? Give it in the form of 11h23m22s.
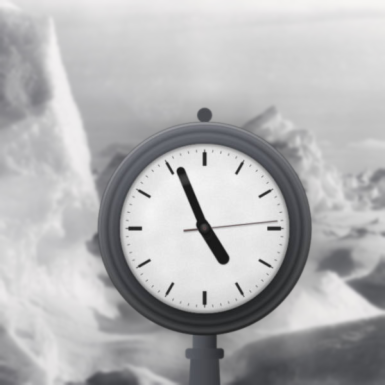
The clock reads 4h56m14s
